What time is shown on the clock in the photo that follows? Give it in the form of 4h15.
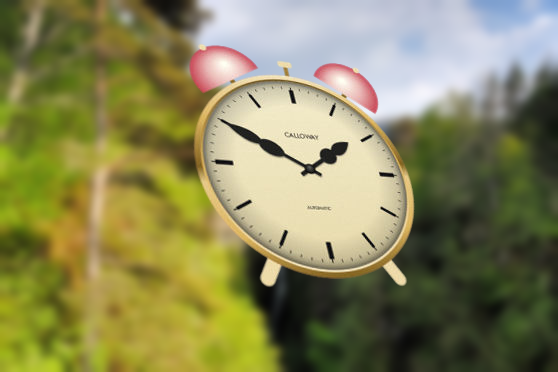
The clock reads 1h50
